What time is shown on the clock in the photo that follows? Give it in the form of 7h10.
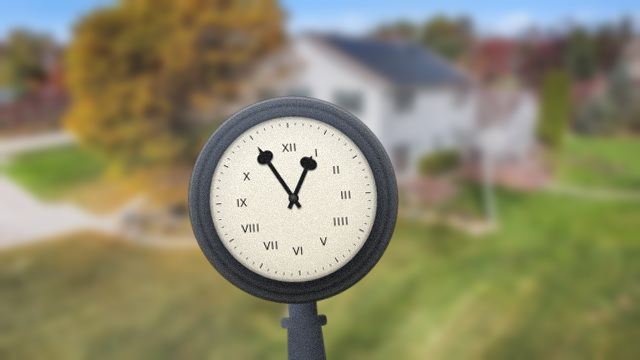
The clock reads 12h55
